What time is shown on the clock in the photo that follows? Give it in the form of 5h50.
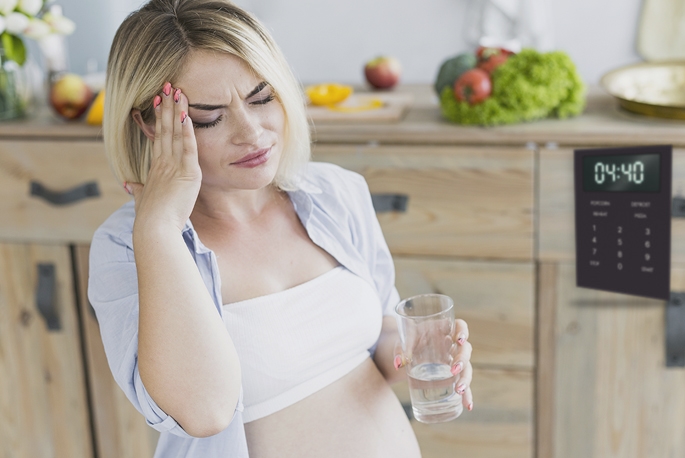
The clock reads 4h40
